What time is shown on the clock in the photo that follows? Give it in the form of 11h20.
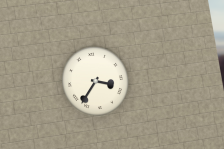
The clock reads 3h37
